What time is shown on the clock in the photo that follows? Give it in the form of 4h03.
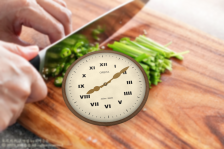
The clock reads 8h09
